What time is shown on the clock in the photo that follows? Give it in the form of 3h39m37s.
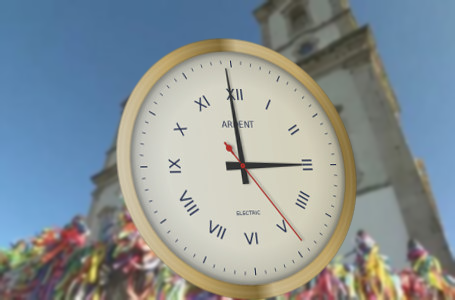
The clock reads 2h59m24s
